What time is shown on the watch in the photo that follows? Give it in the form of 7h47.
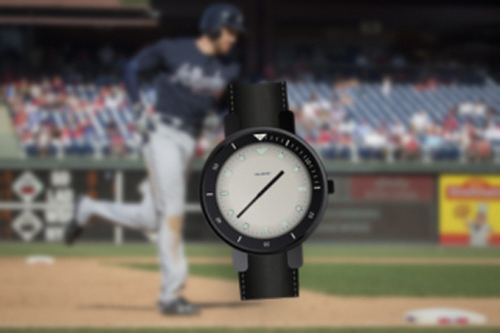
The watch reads 1h38
